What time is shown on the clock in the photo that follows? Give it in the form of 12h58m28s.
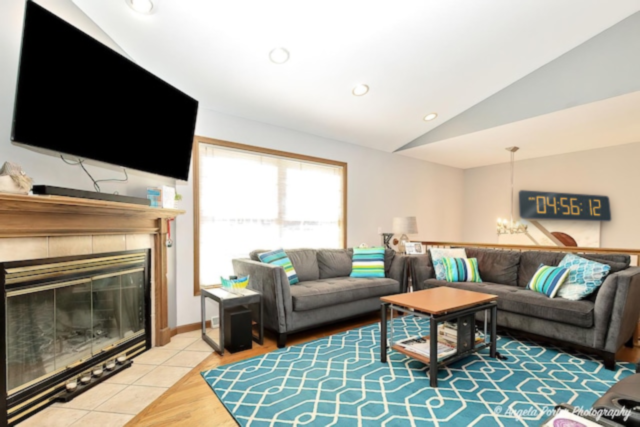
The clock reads 4h56m12s
